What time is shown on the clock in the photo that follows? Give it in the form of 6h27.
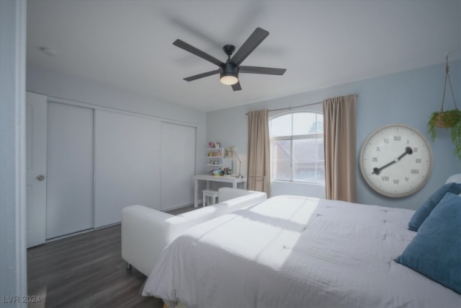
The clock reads 1h40
